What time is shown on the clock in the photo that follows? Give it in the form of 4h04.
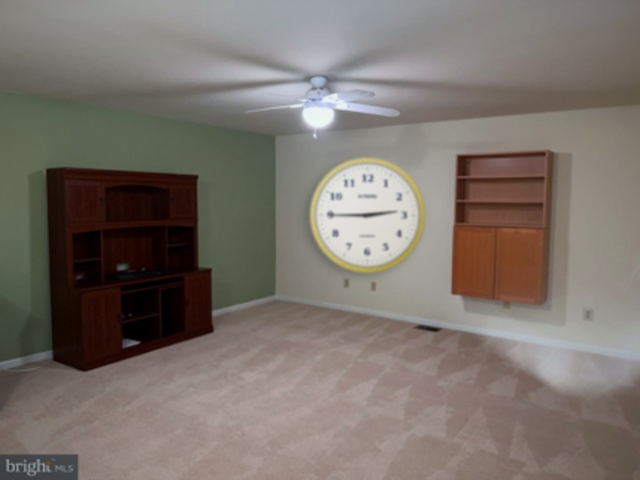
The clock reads 2h45
